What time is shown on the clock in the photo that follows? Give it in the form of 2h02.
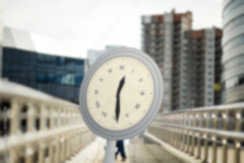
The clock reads 12h29
